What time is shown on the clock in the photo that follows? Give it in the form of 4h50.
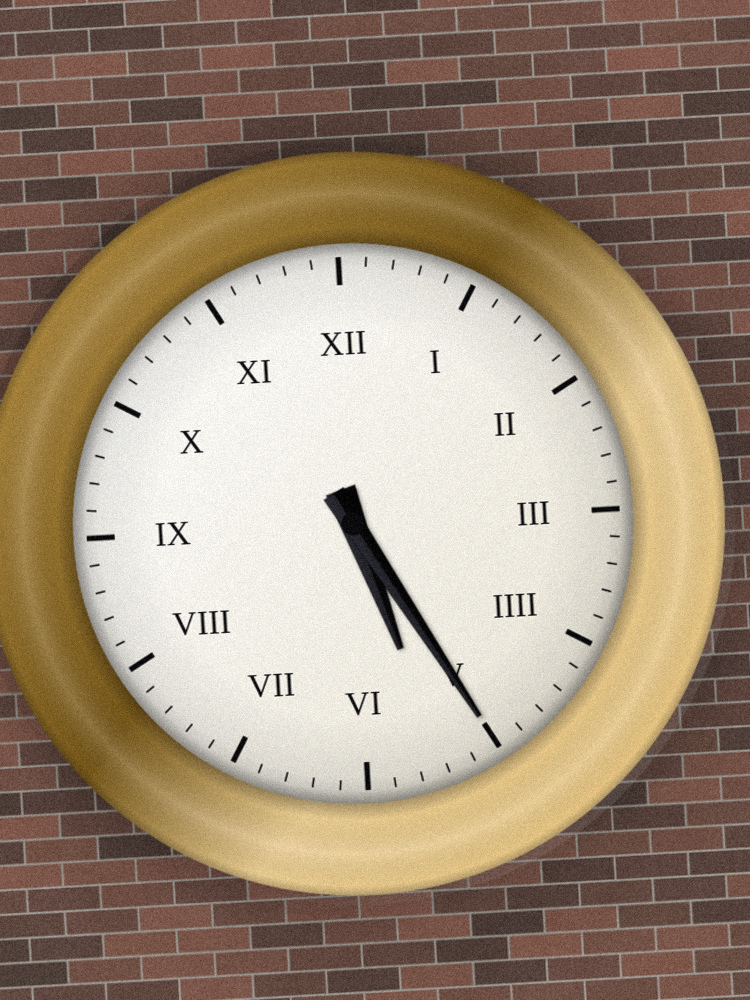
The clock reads 5h25
